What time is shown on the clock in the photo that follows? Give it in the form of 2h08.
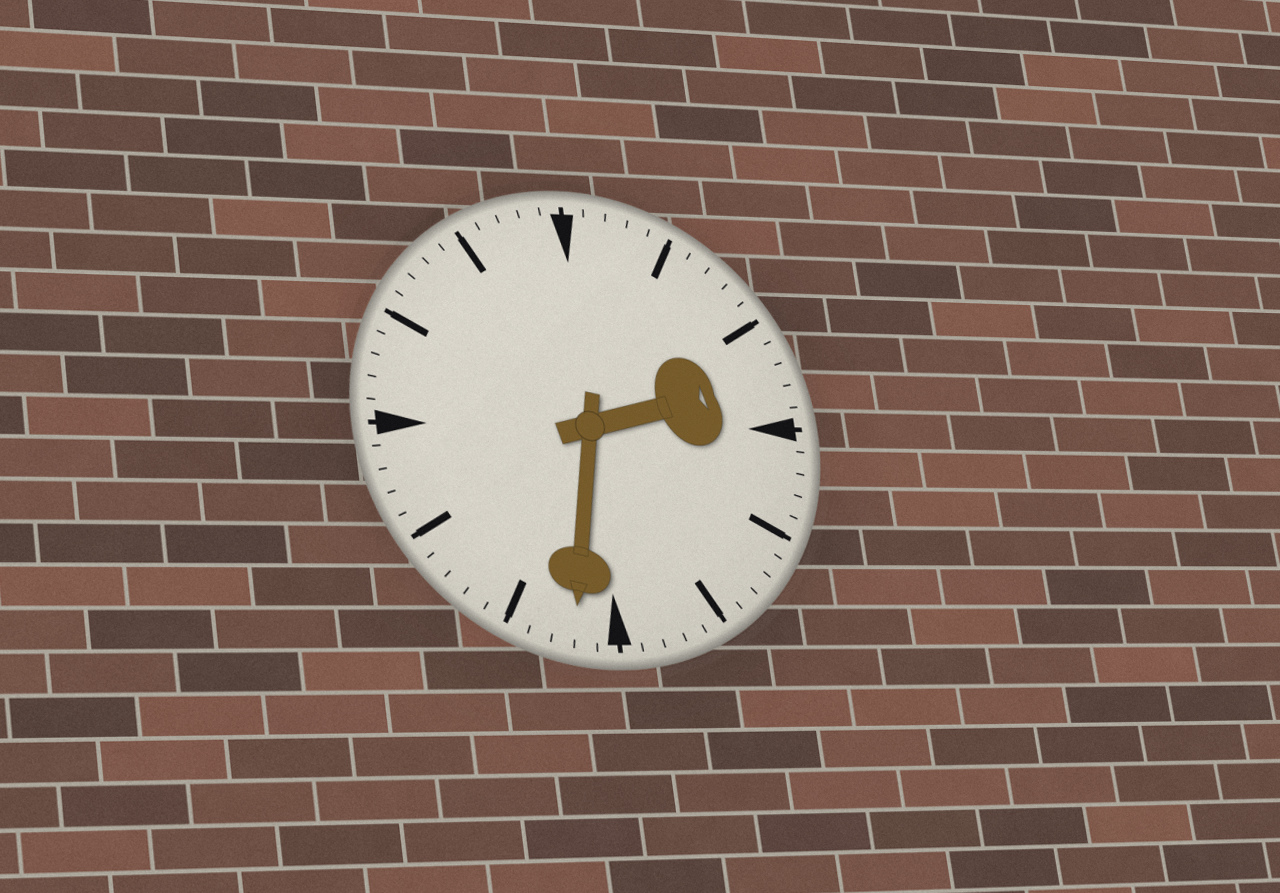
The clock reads 2h32
